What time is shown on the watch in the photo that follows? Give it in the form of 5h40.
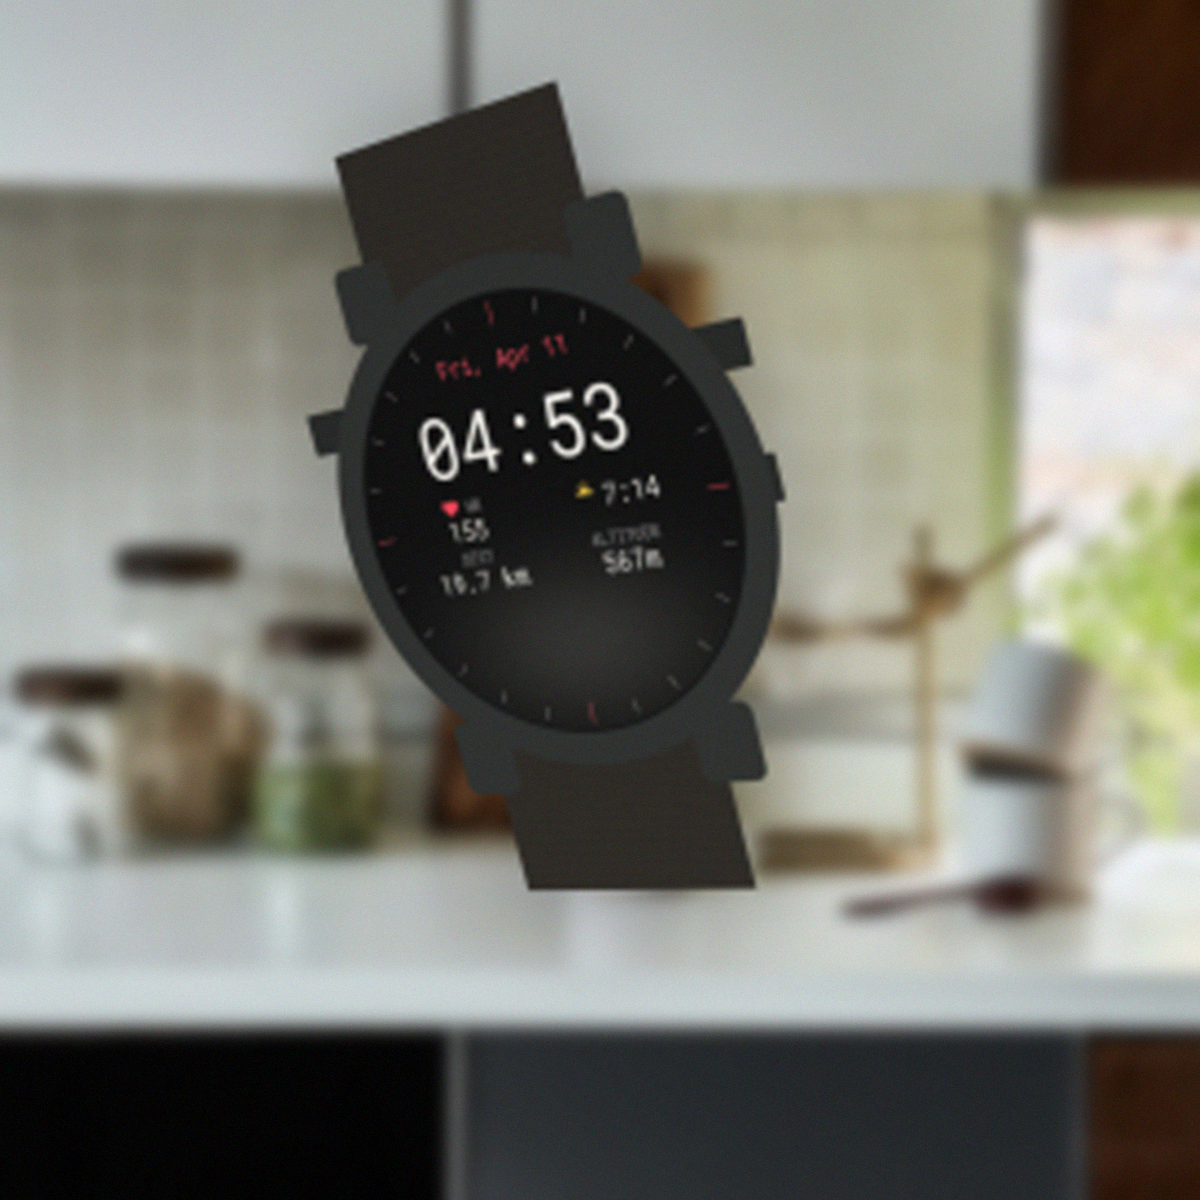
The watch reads 4h53
